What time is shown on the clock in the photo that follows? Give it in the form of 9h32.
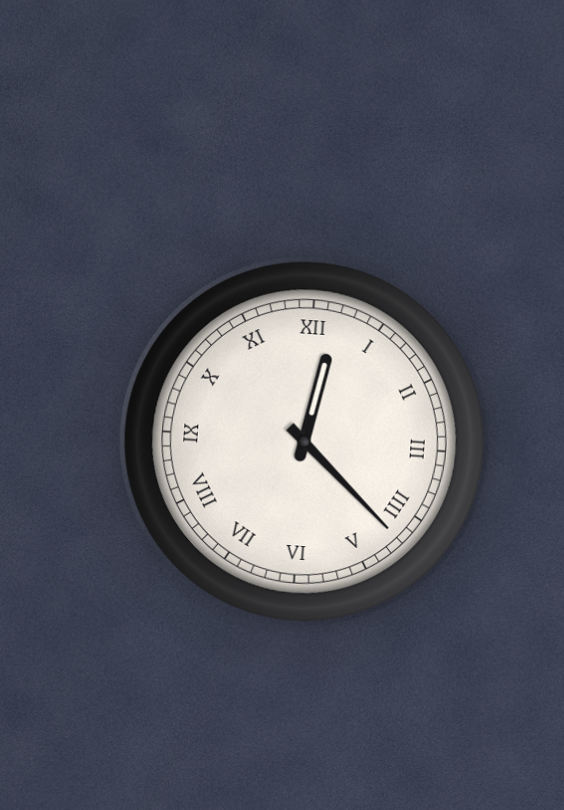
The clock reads 12h22
